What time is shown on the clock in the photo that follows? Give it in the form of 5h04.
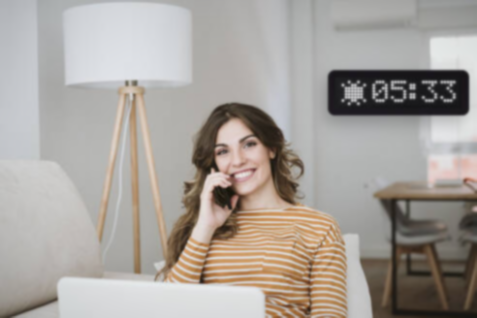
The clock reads 5h33
